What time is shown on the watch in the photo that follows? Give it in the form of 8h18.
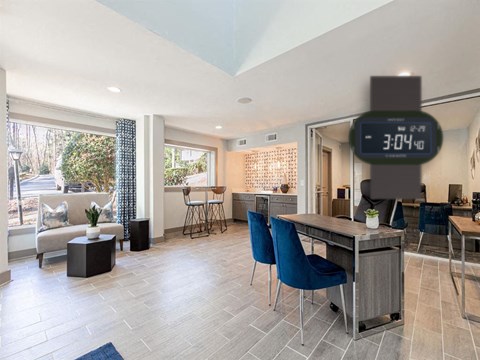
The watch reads 3h04
